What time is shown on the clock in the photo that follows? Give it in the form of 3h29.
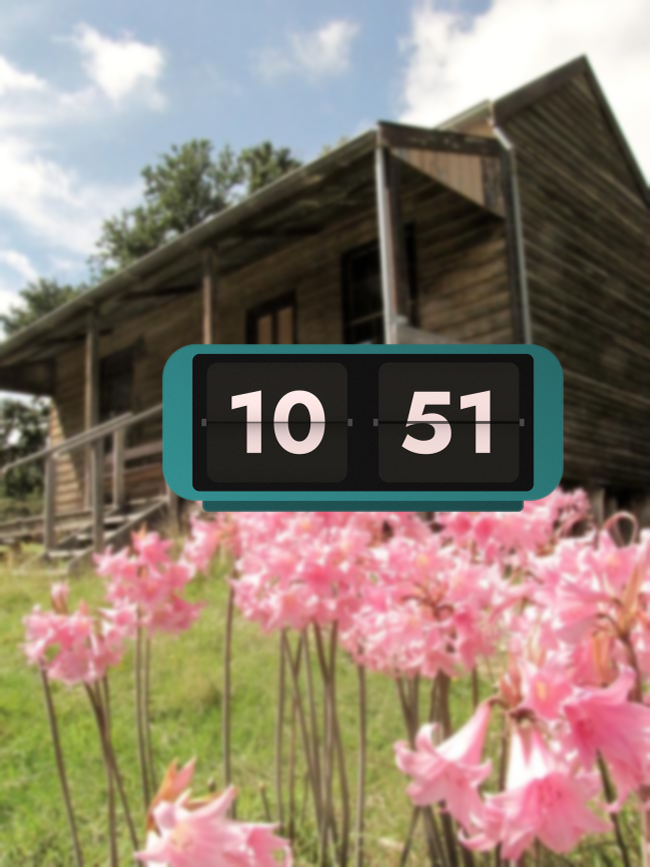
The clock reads 10h51
